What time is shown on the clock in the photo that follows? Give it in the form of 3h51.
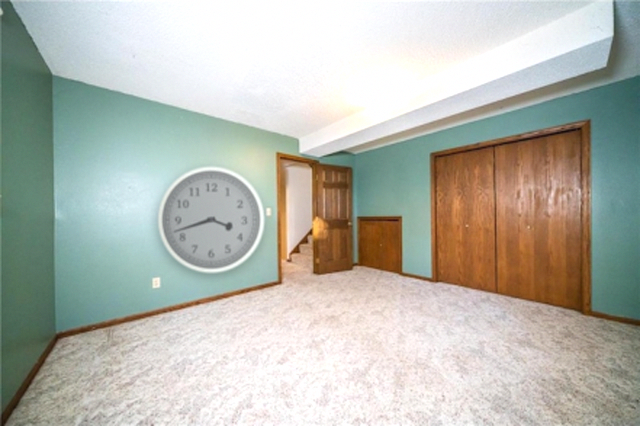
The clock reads 3h42
